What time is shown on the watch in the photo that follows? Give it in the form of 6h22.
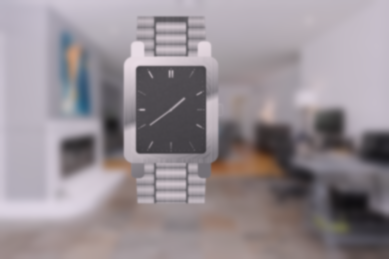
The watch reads 1h39
